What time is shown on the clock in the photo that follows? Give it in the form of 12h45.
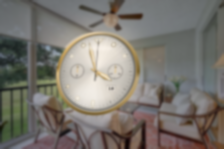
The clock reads 3h57
